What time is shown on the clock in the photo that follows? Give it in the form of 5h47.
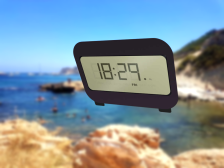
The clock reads 18h29
